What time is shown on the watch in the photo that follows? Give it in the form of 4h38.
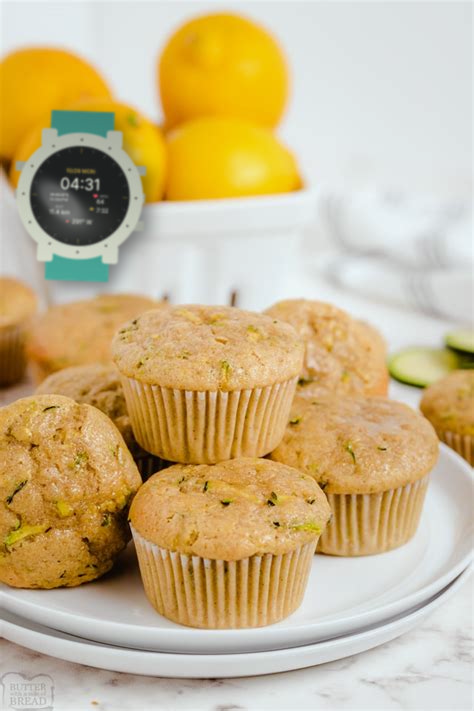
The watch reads 4h31
